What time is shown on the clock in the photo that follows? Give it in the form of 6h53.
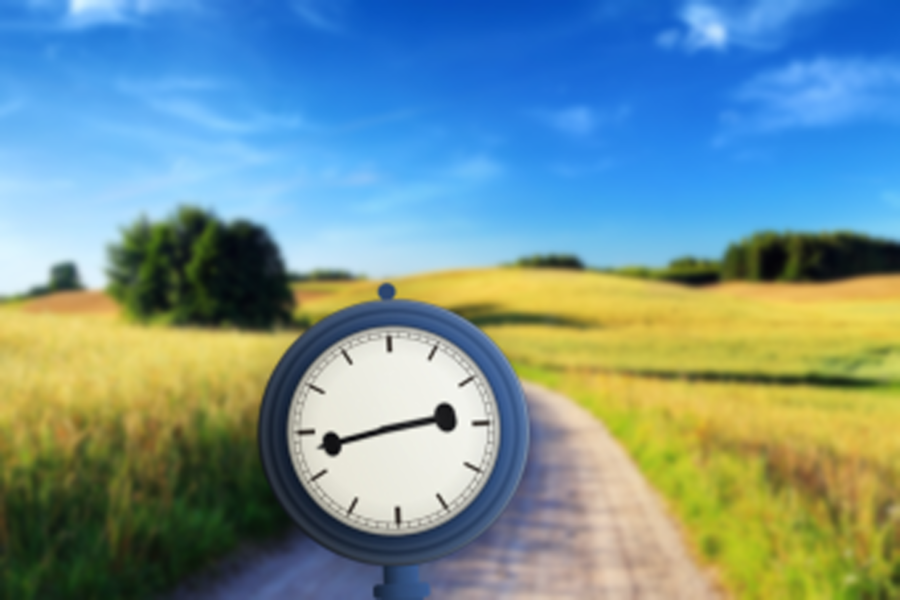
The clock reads 2h43
